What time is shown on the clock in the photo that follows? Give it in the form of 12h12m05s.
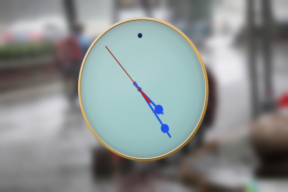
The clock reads 4h23m53s
